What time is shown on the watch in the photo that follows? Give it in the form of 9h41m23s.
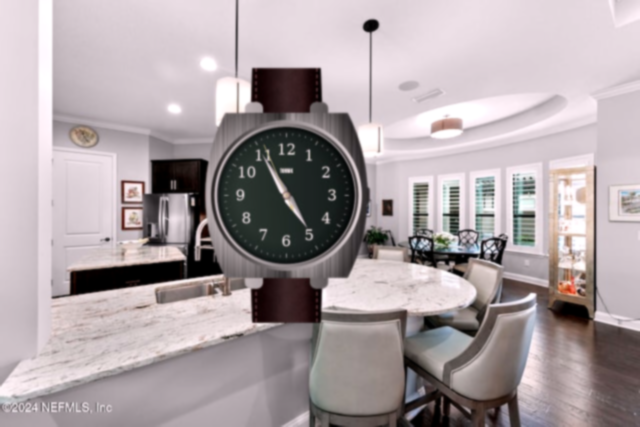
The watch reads 4h54m56s
